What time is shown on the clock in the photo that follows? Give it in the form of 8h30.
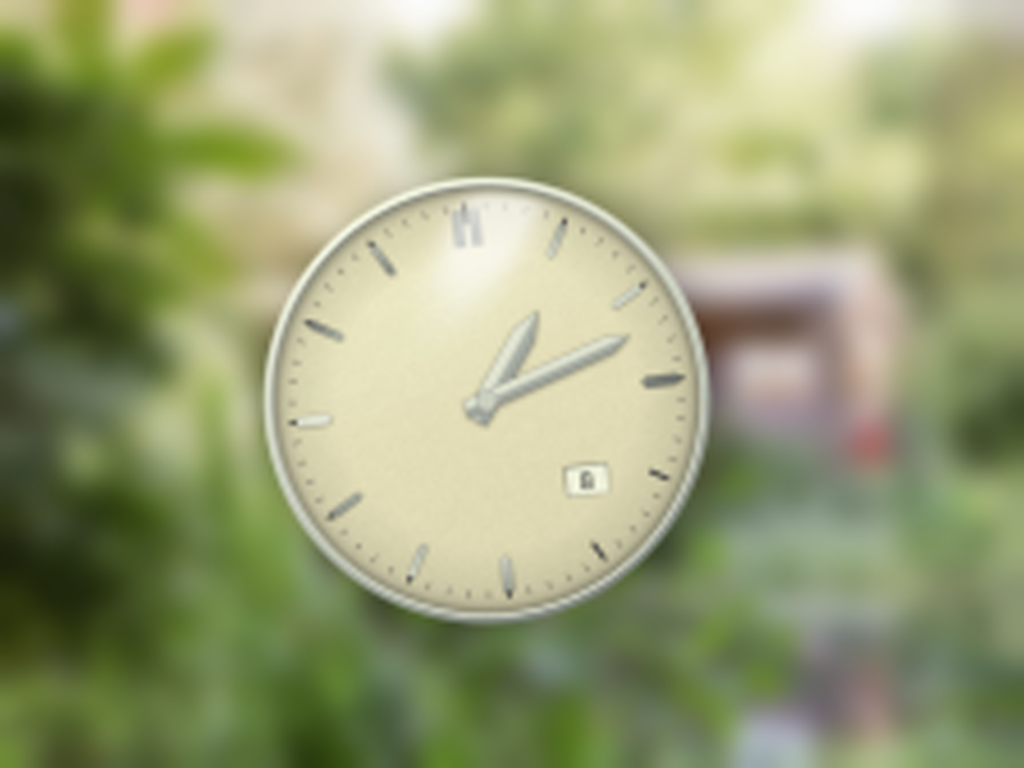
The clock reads 1h12
